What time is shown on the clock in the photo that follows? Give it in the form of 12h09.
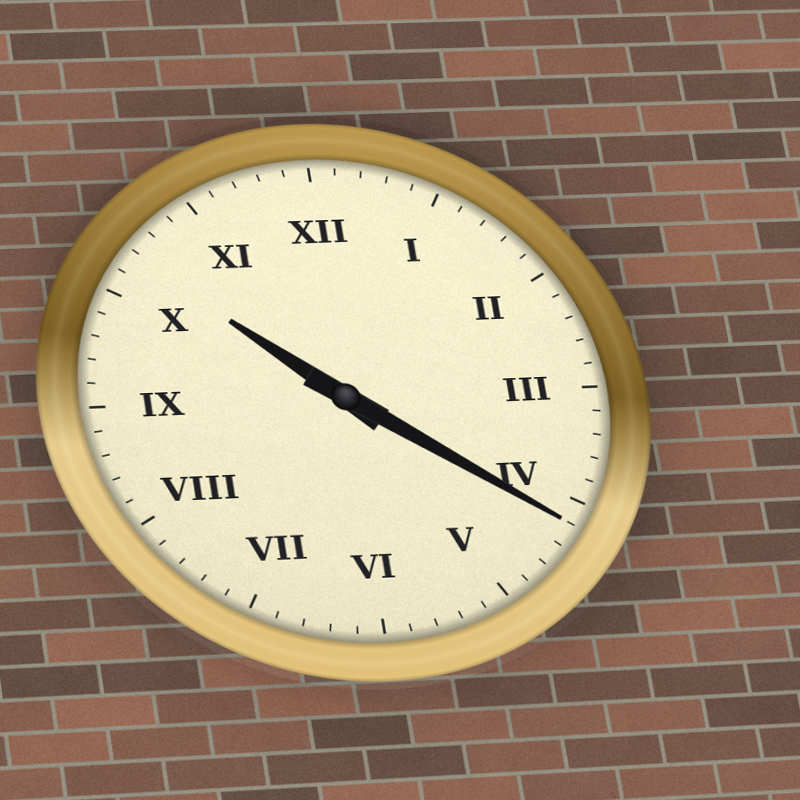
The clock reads 10h21
